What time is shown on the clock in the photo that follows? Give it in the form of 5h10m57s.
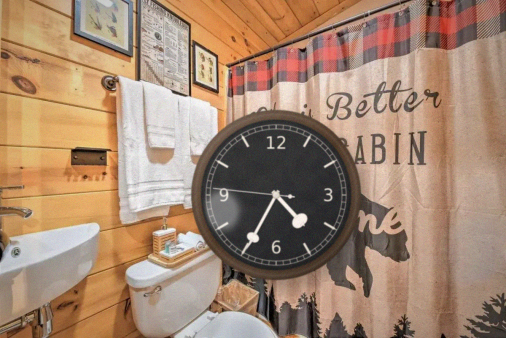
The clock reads 4h34m46s
